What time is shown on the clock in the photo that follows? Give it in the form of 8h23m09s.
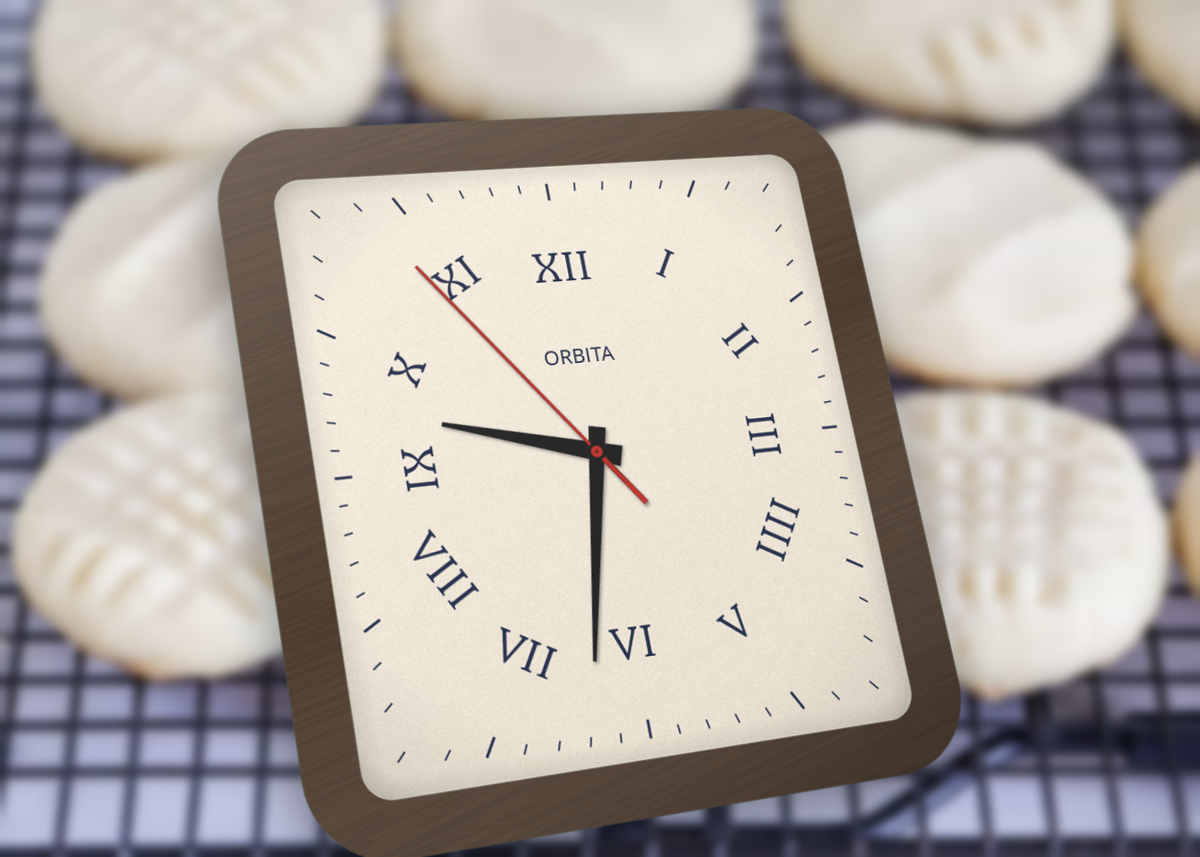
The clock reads 9h31m54s
